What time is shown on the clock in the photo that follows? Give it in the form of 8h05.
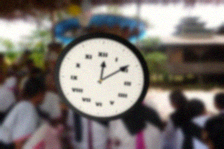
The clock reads 12h09
